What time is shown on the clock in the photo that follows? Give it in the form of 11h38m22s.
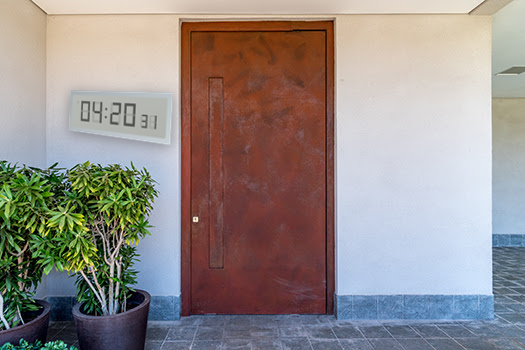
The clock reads 4h20m31s
